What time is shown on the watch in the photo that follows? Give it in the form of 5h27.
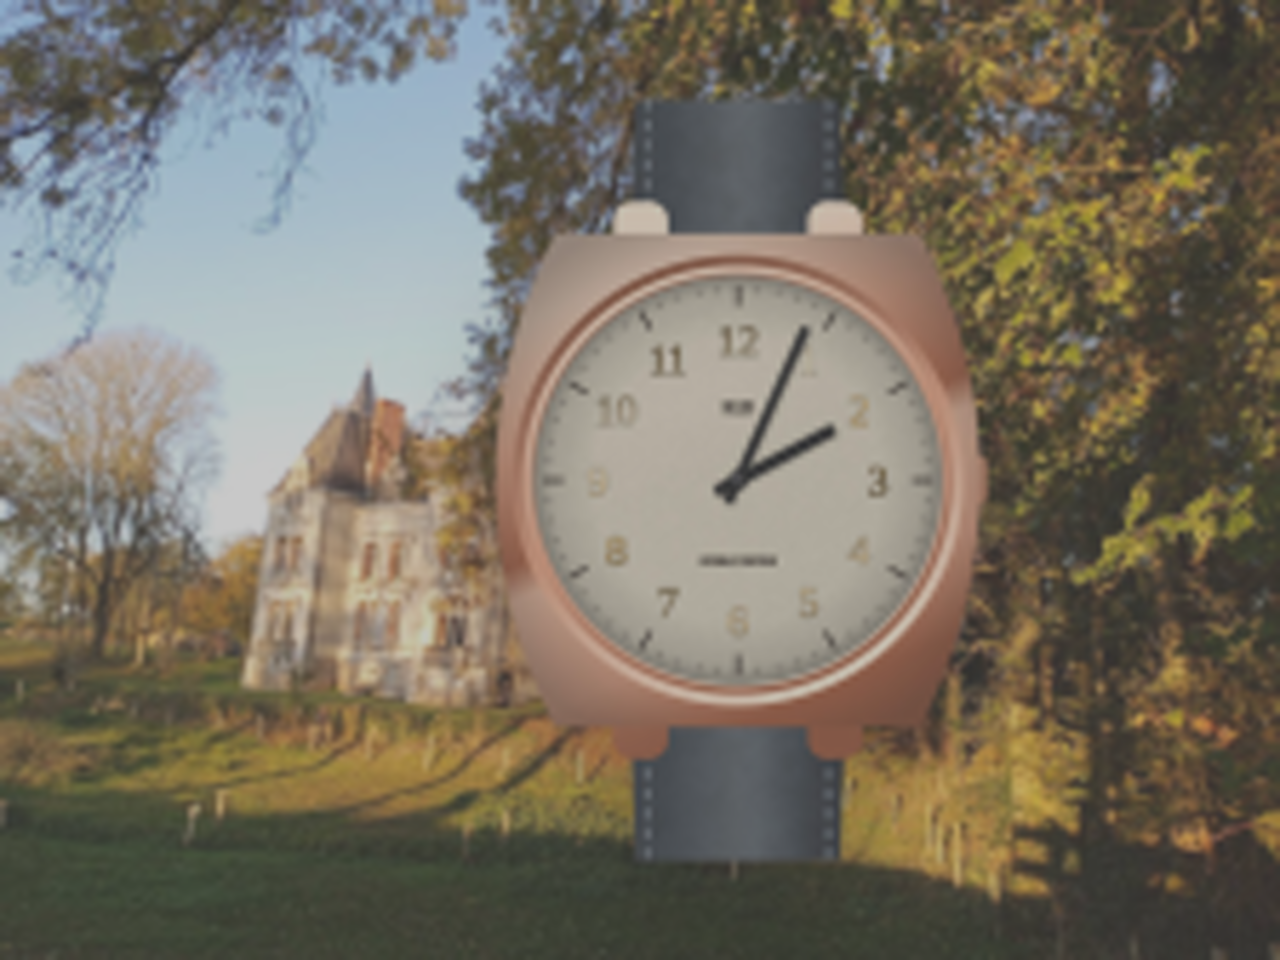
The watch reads 2h04
